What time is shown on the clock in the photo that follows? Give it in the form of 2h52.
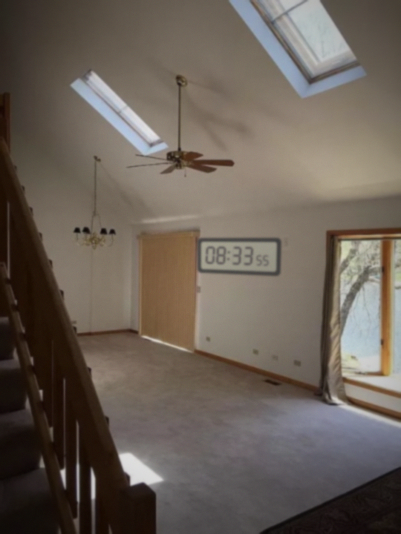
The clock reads 8h33
